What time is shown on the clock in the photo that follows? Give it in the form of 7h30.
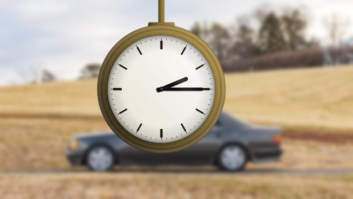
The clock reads 2h15
